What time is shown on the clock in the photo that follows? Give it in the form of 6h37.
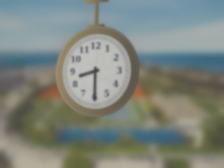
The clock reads 8h30
